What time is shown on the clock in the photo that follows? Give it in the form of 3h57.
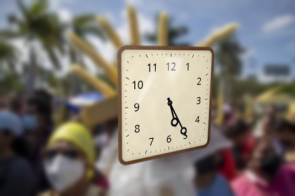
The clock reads 5h25
